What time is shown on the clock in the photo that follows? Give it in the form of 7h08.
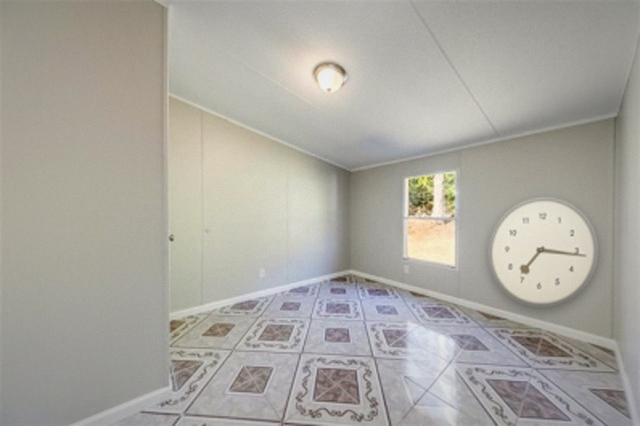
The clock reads 7h16
